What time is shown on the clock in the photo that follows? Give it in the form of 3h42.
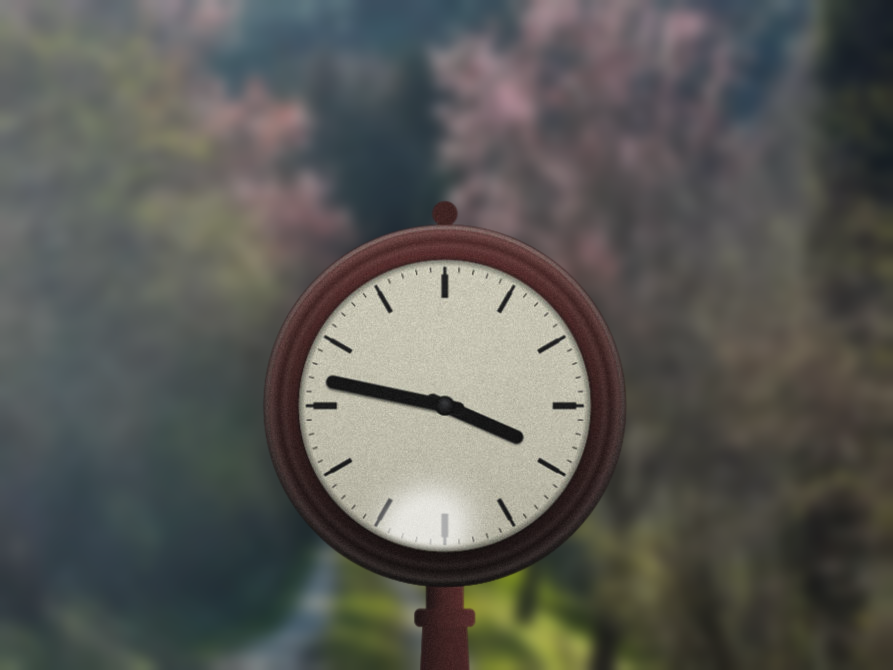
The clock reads 3h47
